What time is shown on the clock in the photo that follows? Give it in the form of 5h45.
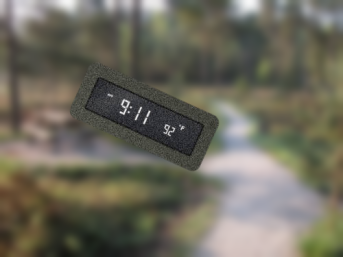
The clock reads 9h11
